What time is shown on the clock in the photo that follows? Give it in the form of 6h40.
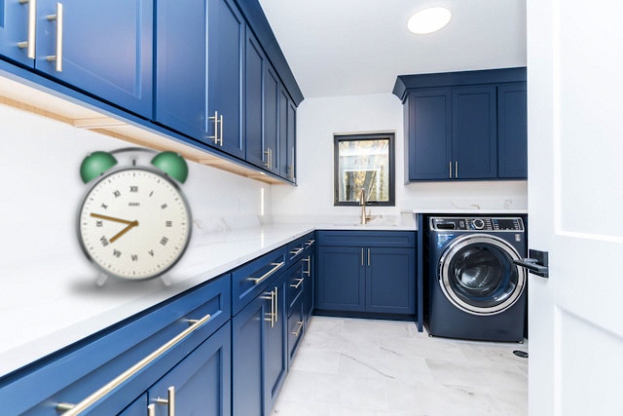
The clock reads 7h47
